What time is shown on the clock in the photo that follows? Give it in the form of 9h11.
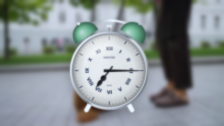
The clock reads 7h15
